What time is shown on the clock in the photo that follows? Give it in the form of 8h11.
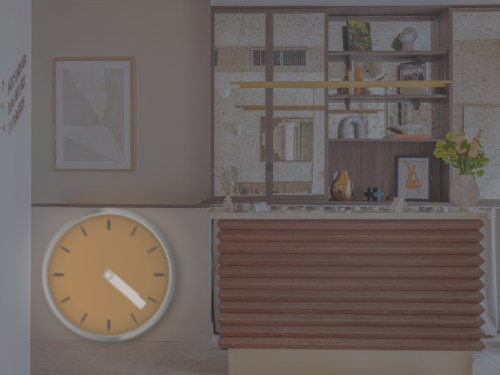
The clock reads 4h22
